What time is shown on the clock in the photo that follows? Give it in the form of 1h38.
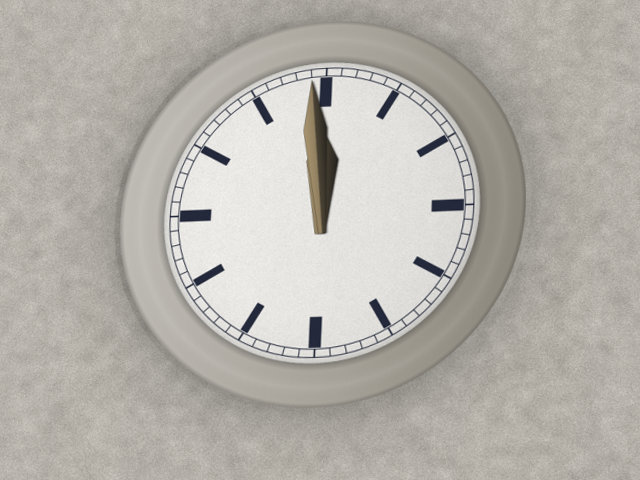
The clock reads 11h59
